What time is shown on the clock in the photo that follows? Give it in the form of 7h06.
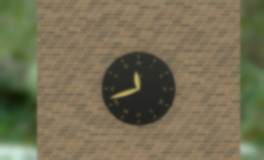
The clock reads 11h42
